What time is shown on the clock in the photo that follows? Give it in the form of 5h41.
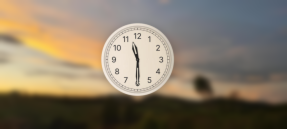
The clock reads 11h30
